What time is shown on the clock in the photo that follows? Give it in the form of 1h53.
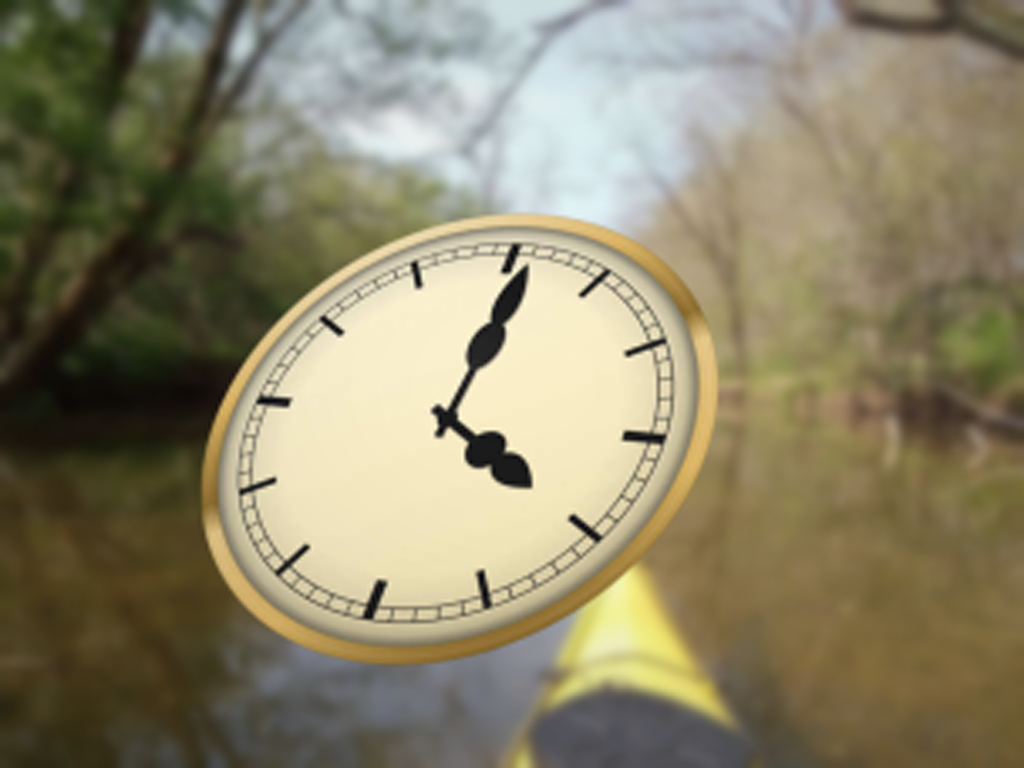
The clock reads 4h01
